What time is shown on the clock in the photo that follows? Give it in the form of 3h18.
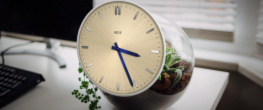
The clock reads 3h26
